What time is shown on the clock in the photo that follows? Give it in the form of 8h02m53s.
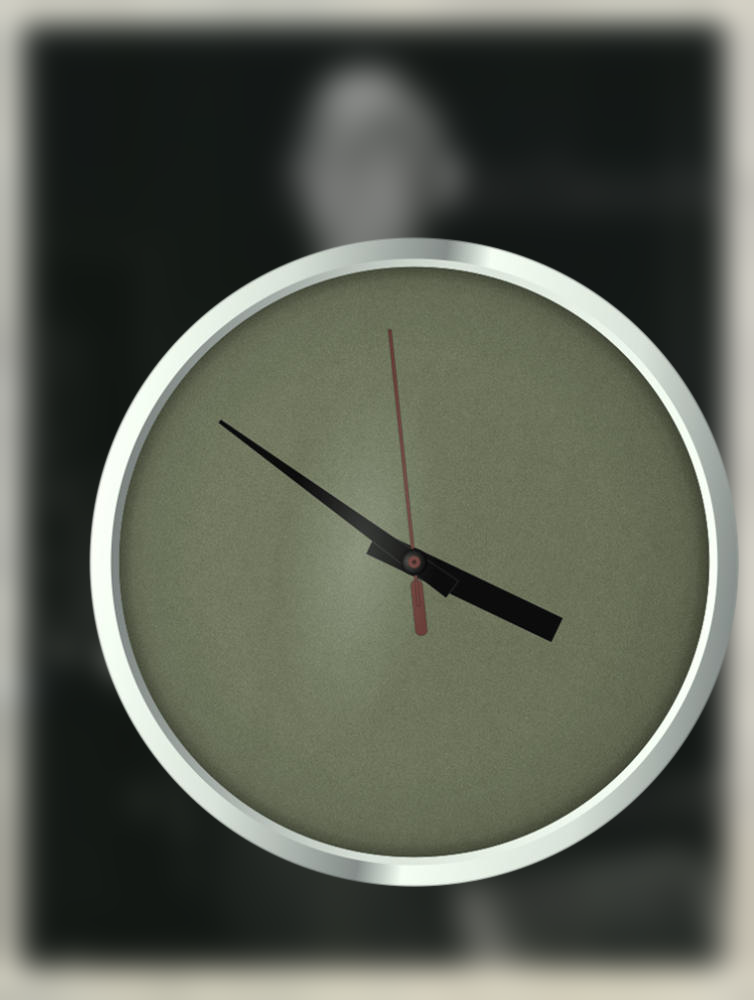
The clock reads 3h50m59s
